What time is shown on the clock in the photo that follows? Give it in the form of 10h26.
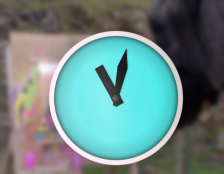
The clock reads 11h02
